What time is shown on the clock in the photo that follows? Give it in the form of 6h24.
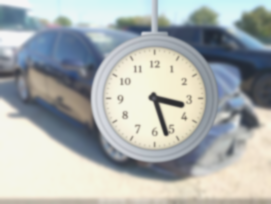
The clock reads 3h27
